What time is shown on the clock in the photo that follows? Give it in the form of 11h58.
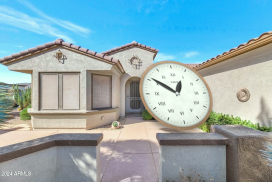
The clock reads 12h51
